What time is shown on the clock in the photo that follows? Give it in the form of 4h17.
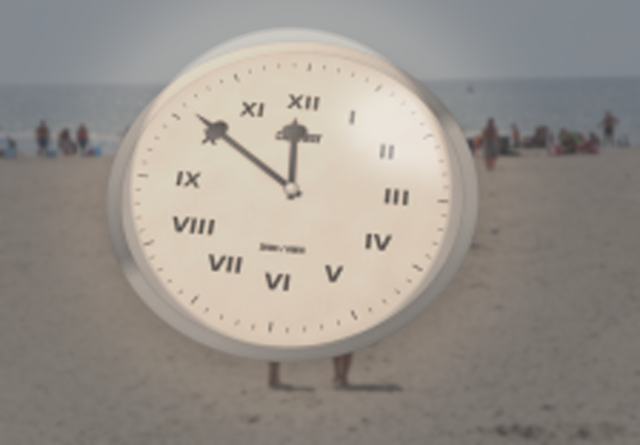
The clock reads 11h51
